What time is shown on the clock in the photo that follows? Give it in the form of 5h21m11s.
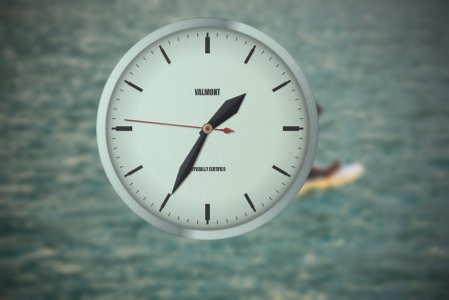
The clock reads 1h34m46s
